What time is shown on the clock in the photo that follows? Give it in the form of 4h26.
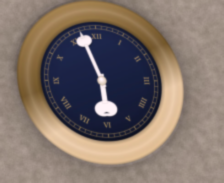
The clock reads 5h57
